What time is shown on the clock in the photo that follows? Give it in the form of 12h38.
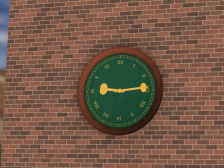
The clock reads 9h14
